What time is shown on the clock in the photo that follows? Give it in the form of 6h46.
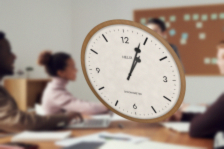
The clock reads 1h04
